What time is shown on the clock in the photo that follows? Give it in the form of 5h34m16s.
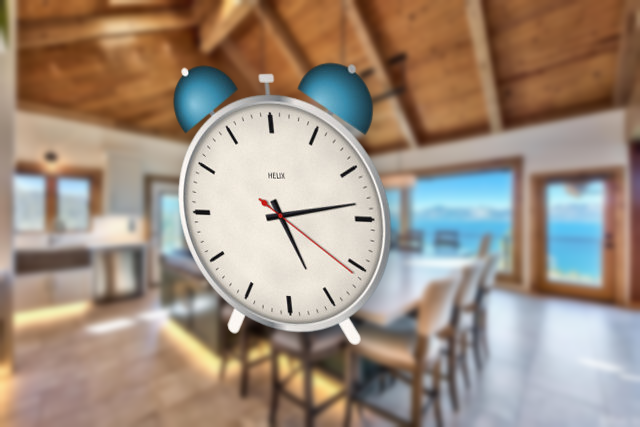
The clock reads 5h13m21s
